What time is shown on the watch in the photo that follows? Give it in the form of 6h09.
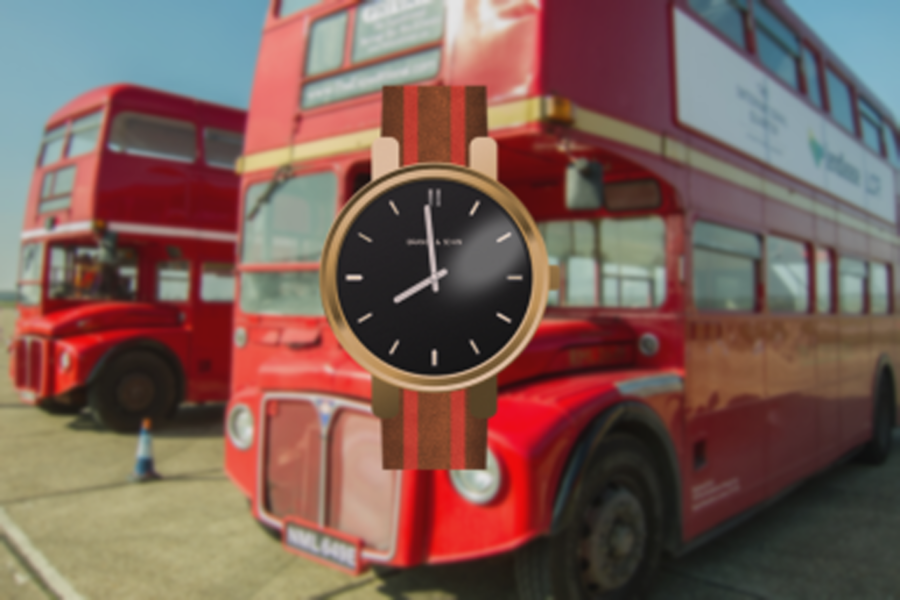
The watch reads 7h59
